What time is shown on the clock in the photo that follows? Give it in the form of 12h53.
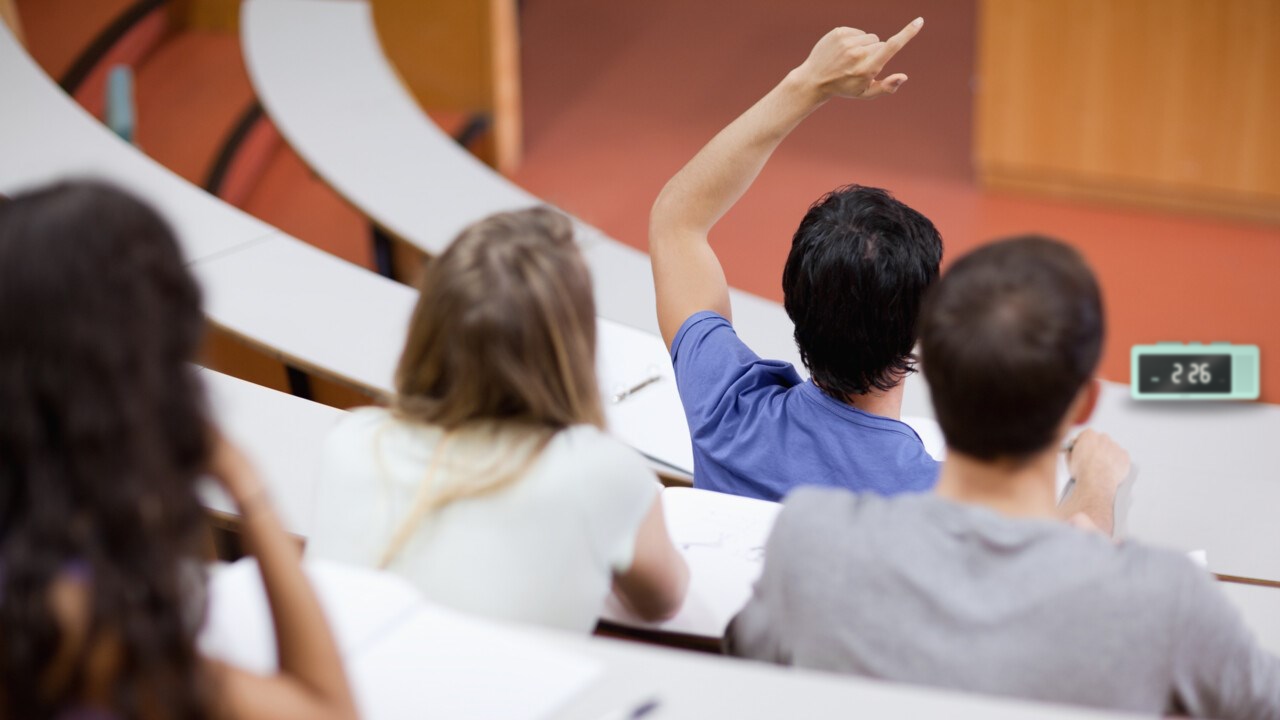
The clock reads 2h26
